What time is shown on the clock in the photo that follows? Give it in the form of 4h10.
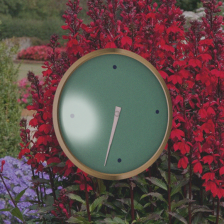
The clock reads 6h33
